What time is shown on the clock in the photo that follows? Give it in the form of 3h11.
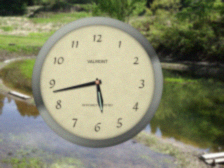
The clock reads 5h43
